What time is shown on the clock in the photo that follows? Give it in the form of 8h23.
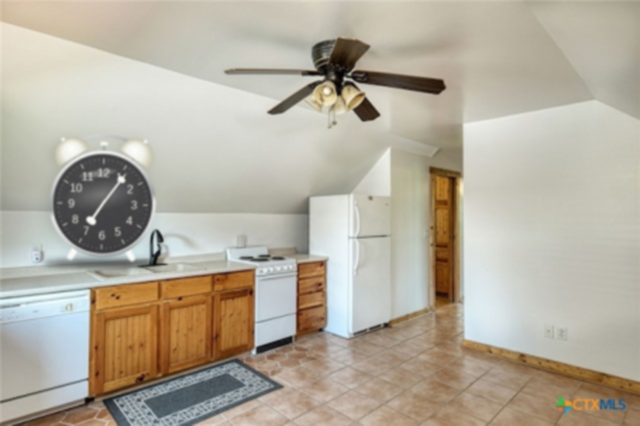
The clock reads 7h06
